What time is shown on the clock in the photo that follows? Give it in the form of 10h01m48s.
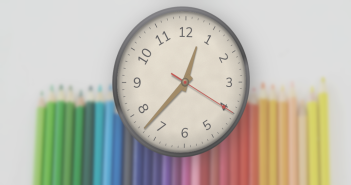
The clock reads 12h37m20s
